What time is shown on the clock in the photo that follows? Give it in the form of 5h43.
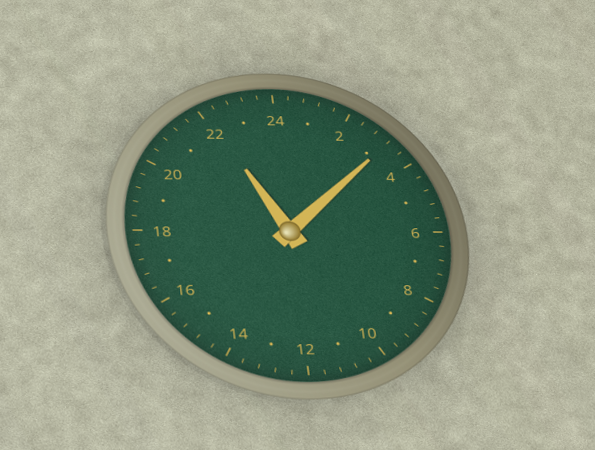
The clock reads 22h08
